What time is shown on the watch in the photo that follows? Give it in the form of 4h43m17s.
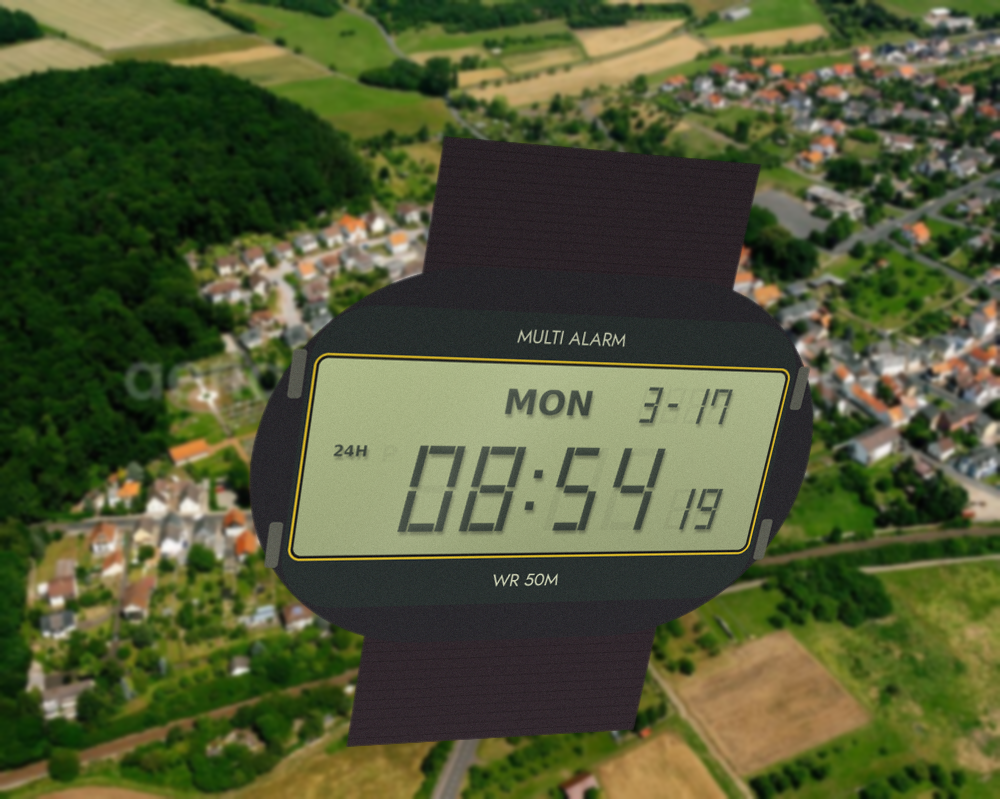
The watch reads 8h54m19s
